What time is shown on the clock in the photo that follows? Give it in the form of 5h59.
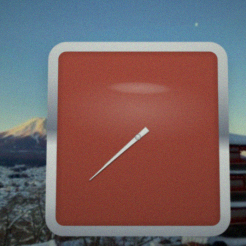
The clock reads 7h38
